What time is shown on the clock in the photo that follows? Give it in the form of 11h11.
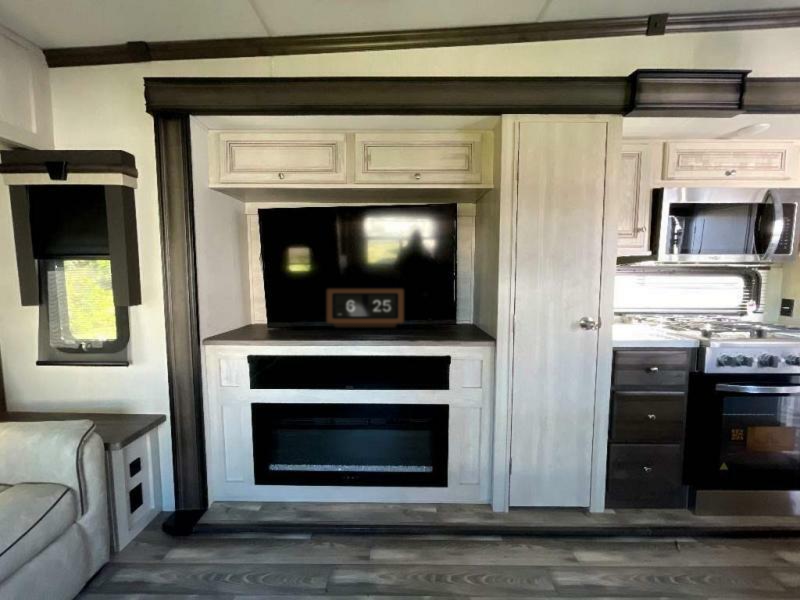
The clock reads 6h25
